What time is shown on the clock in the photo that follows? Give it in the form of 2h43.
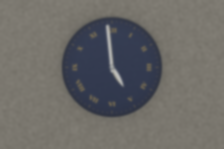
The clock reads 4h59
